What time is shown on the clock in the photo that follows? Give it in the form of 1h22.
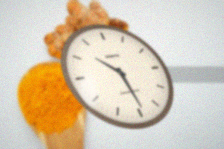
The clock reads 10h29
